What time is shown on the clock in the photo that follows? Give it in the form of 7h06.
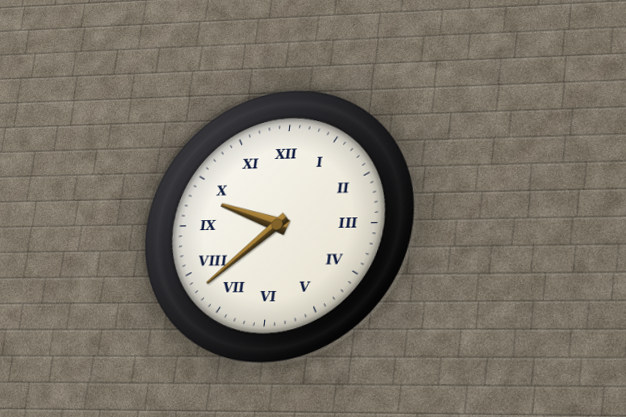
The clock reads 9h38
